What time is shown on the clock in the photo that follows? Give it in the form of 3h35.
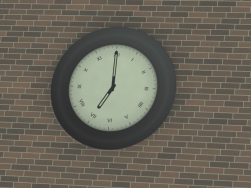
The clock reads 7h00
